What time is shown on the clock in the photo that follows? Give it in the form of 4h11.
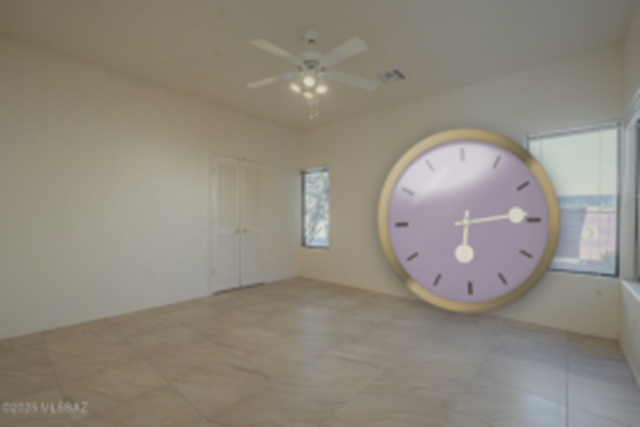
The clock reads 6h14
